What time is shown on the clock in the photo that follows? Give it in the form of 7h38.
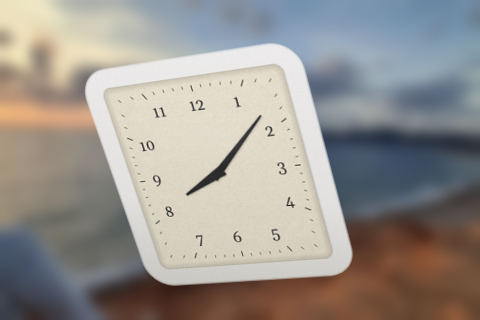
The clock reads 8h08
